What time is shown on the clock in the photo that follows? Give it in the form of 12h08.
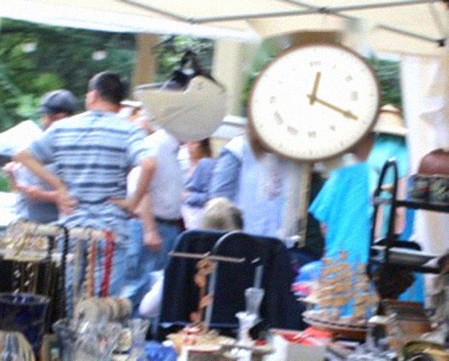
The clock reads 12h20
